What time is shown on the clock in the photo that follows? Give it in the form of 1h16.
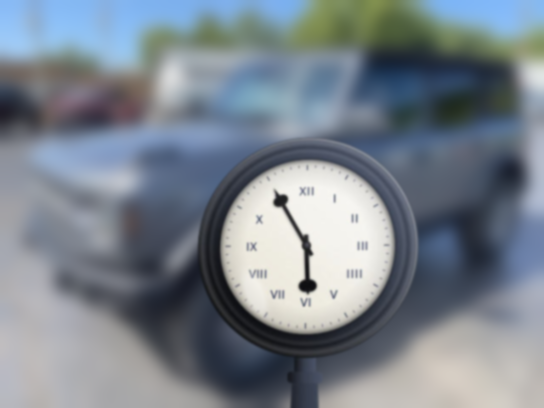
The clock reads 5h55
